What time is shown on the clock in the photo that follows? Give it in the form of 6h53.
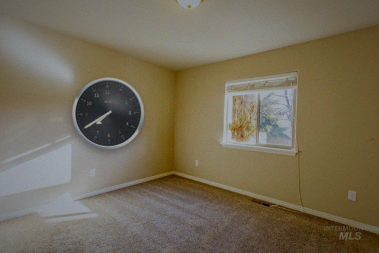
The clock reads 7h40
